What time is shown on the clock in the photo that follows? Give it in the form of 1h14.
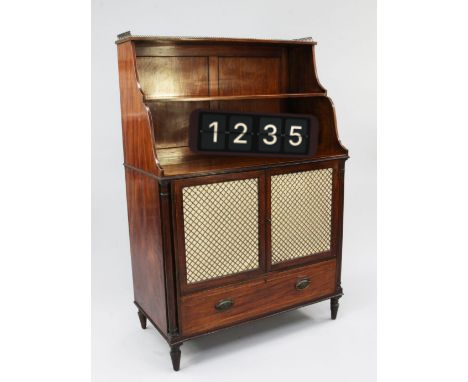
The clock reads 12h35
